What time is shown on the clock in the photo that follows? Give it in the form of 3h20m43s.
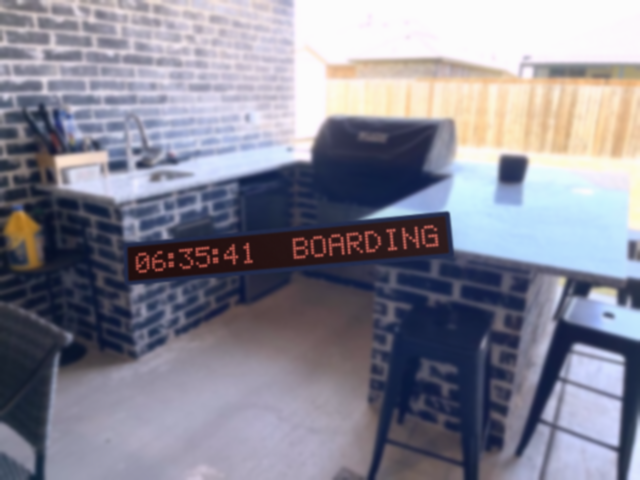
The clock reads 6h35m41s
